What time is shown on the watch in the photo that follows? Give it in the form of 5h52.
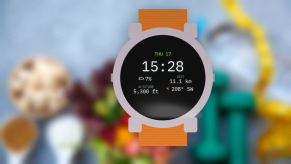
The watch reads 15h28
